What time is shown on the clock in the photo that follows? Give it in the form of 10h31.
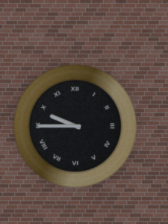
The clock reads 9h45
